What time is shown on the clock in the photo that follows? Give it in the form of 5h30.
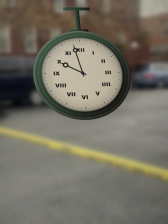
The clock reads 9h58
